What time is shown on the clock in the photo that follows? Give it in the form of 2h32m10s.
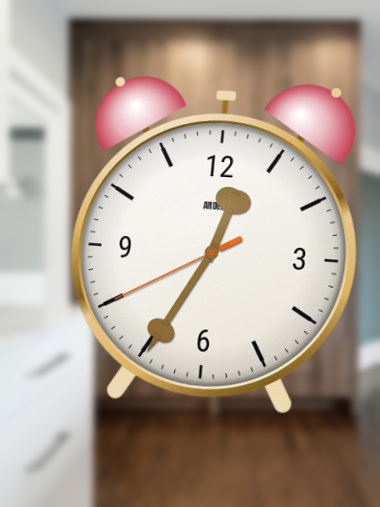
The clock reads 12h34m40s
